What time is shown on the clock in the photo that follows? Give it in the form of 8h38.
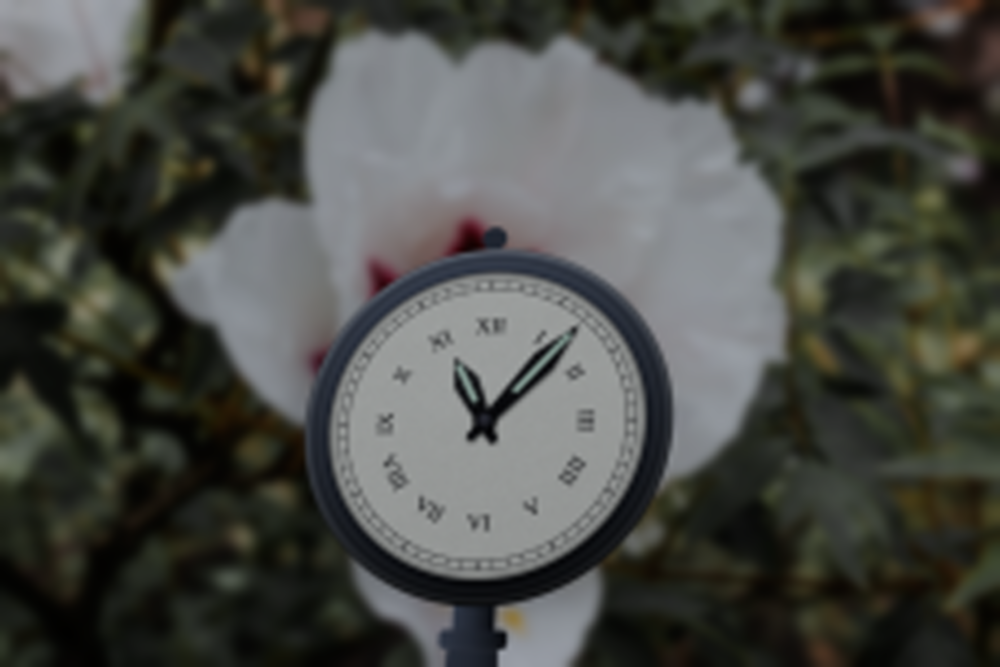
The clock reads 11h07
